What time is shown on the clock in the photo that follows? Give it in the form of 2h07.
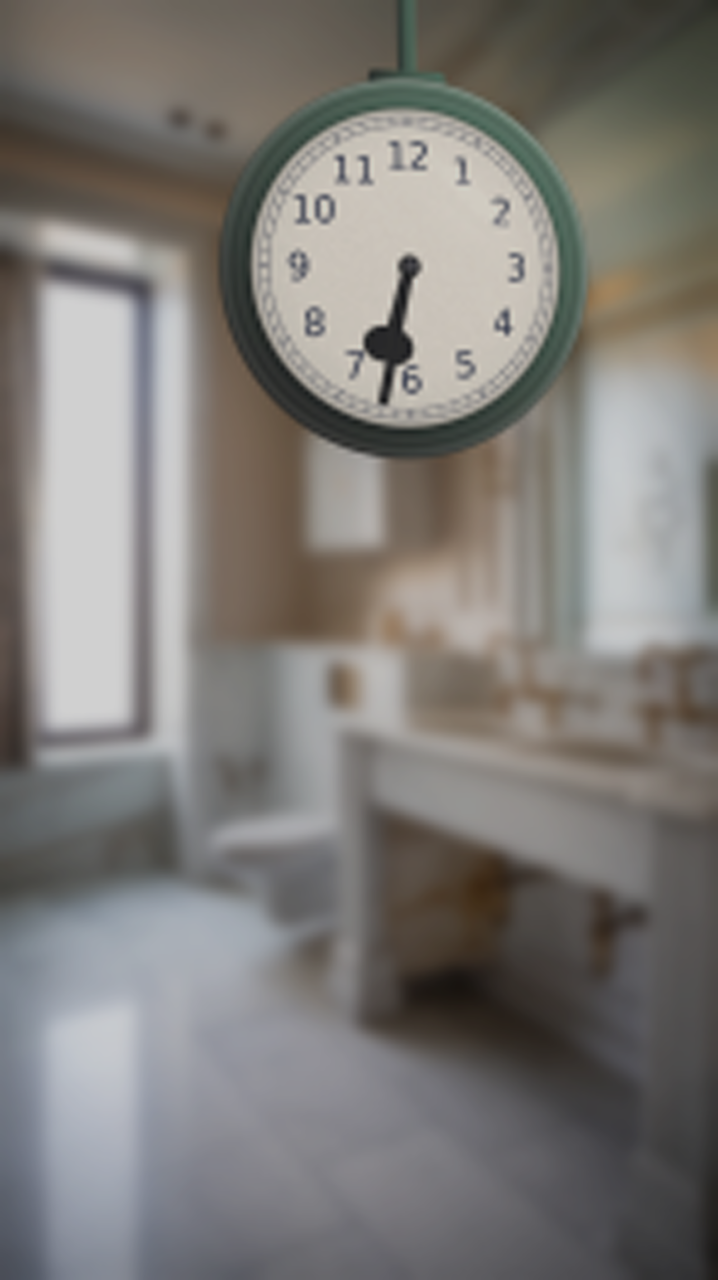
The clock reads 6h32
